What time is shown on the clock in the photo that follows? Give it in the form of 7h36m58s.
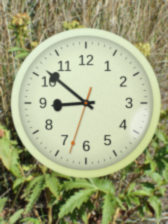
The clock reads 8h51m33s
